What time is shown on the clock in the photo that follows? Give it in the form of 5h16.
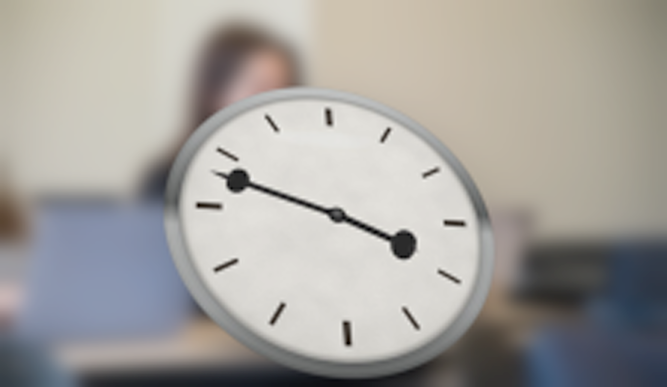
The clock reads 3h48
